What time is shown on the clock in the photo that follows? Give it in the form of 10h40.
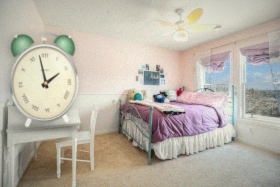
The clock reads 1h58
